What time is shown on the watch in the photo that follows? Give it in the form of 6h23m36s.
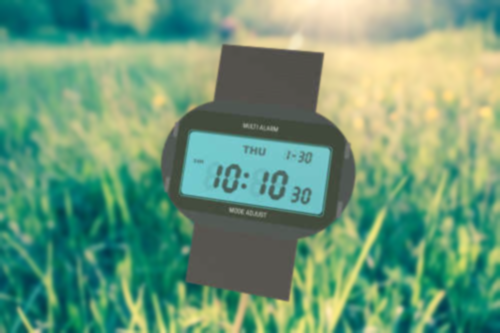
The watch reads 10h10m30s
